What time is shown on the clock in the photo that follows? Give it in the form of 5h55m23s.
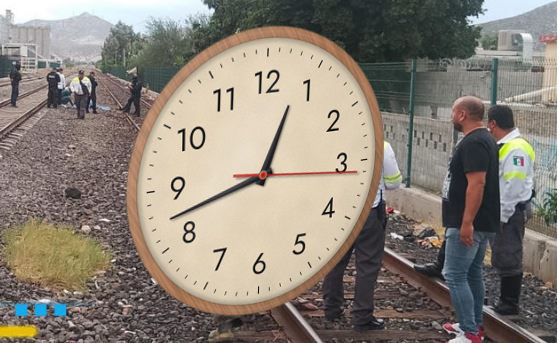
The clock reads 12h42m16s
